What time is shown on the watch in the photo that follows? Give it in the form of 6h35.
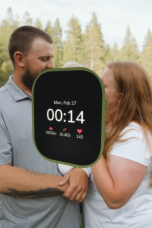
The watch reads 0h14
